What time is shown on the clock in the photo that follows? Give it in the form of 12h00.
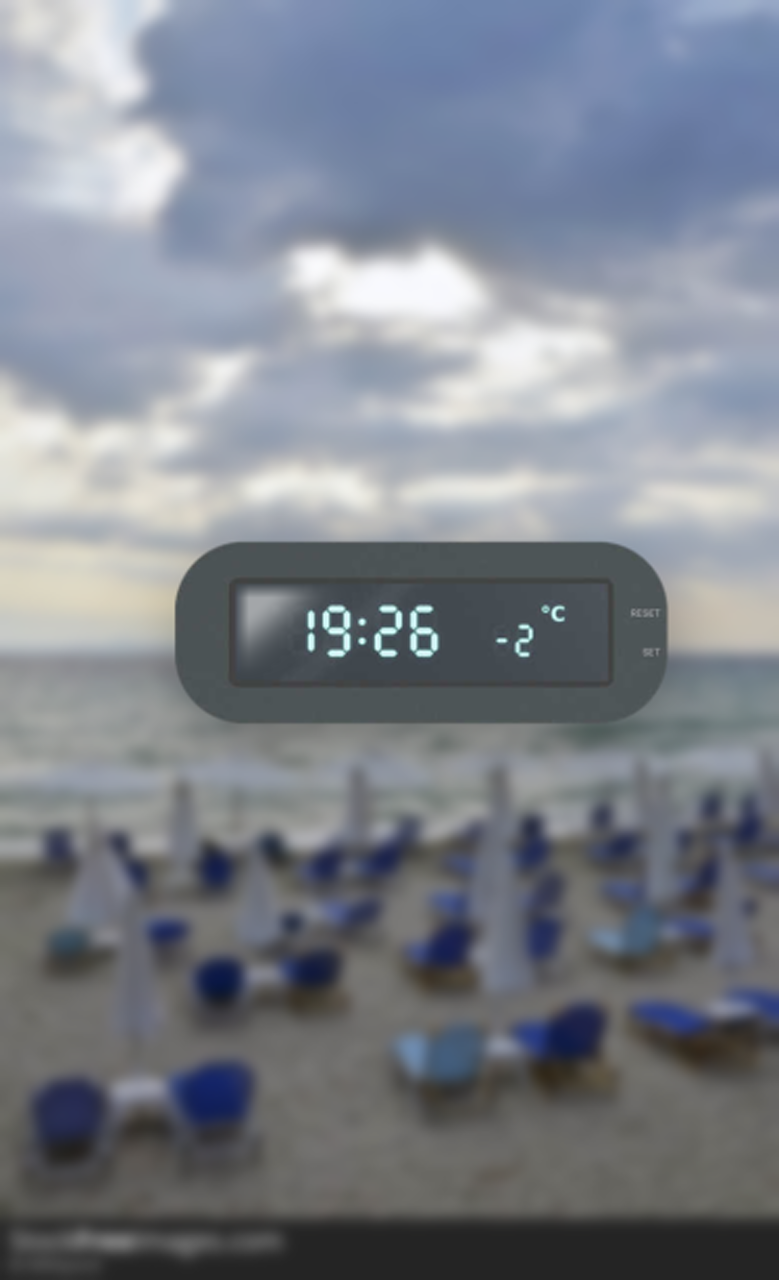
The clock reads 19h26
